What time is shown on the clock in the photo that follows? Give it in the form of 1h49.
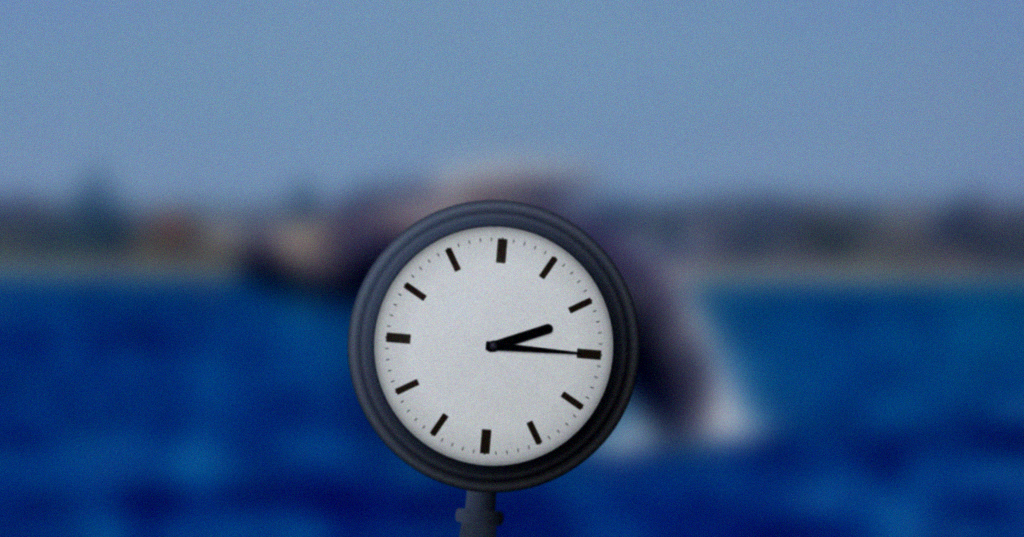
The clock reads 2h15
